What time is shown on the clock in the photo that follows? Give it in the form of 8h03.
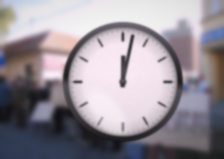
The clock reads 12h02
